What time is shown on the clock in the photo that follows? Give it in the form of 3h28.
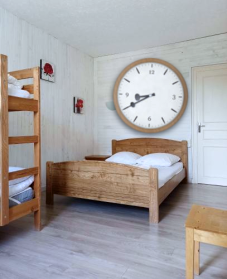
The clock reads 8h40
